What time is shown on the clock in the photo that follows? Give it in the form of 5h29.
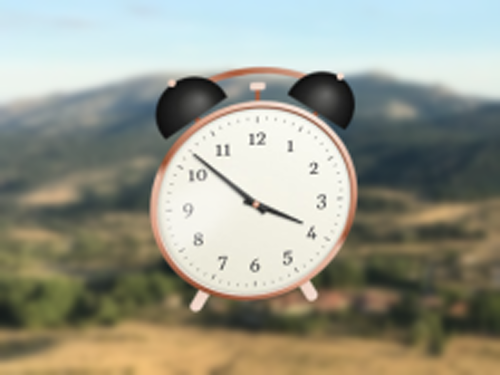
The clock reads 3h52
